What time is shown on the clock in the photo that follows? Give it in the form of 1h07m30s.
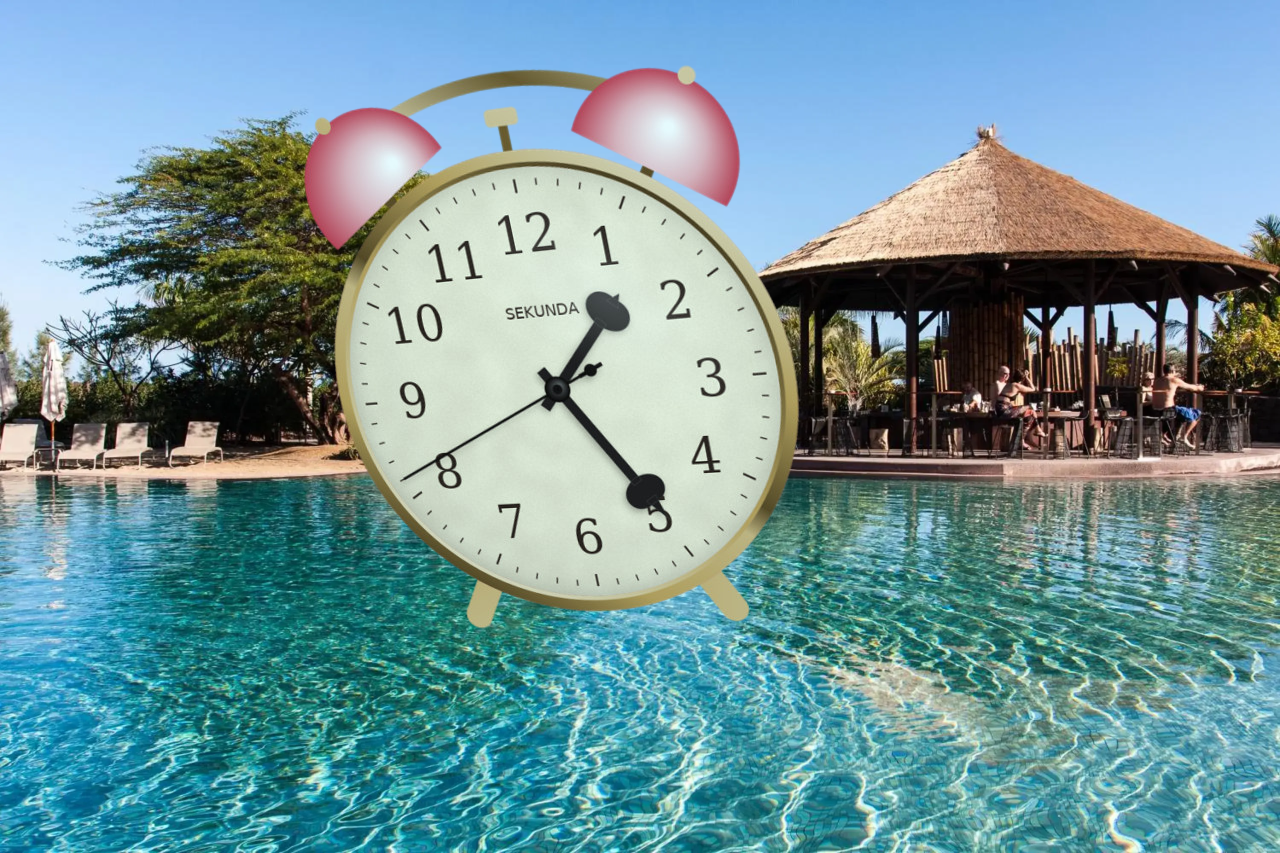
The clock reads 1h24m41s
